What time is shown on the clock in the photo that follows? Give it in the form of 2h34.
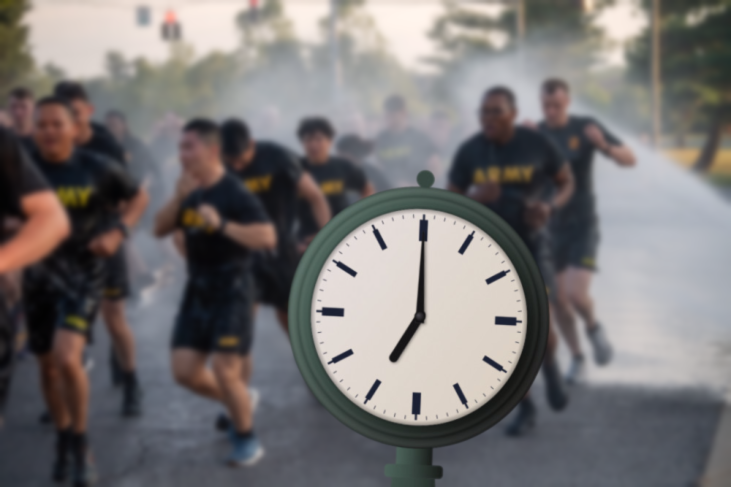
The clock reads 7h00
